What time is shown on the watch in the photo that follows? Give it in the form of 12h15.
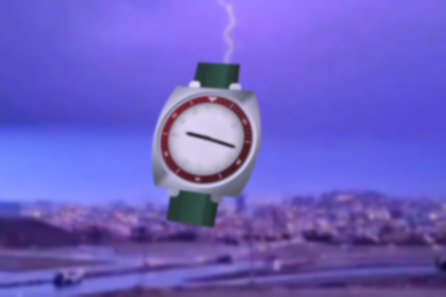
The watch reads 9h17
